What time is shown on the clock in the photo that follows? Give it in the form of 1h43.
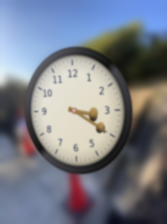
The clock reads 3h20
